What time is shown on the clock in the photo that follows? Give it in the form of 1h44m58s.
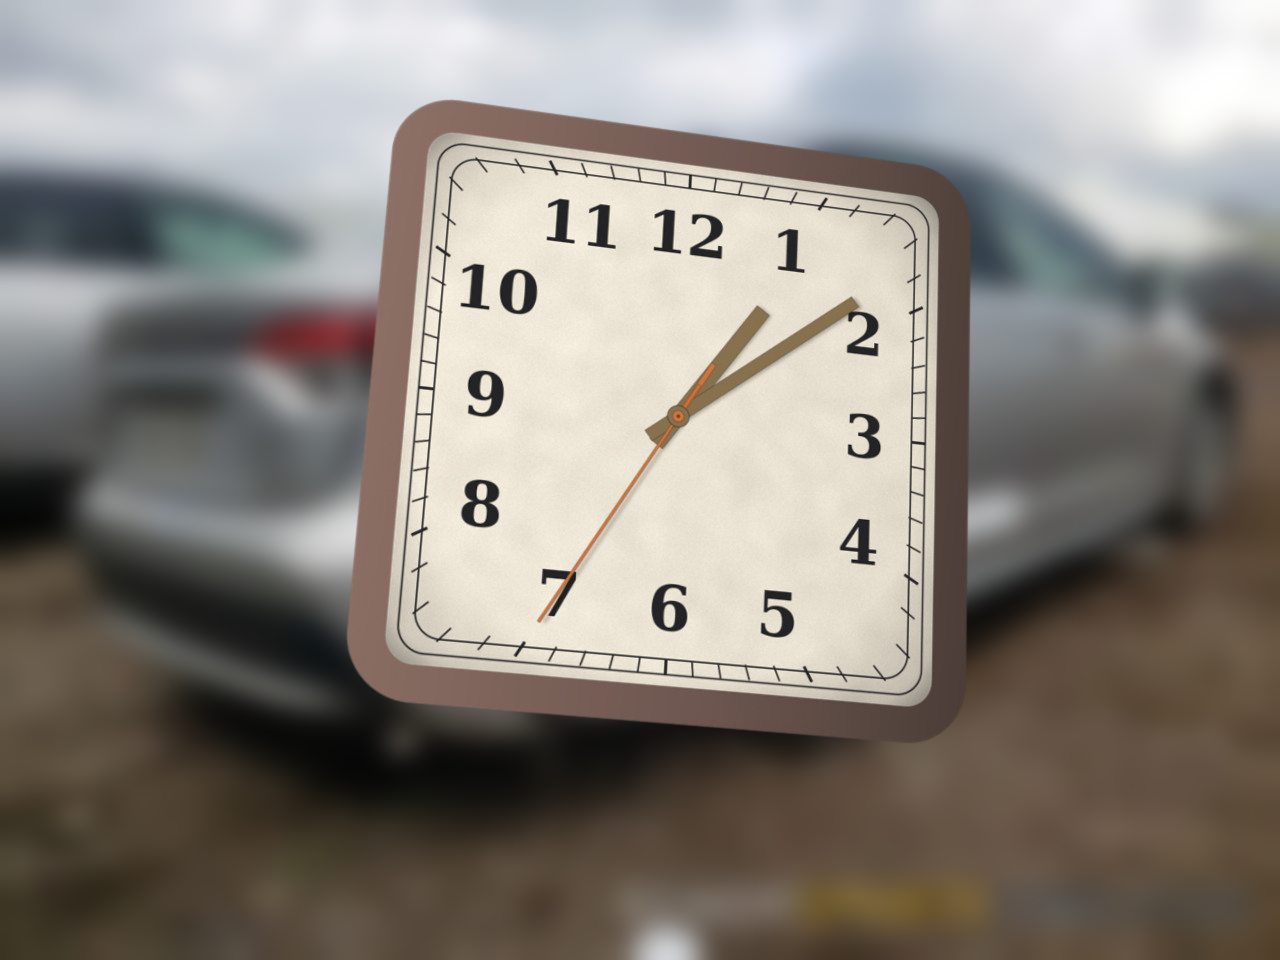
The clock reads 1h08m35s
